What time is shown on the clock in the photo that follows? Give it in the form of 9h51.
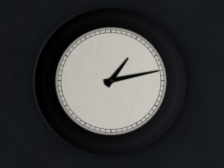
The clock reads 1h13
